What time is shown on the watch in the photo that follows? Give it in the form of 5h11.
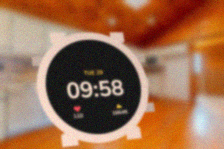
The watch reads 9h58
